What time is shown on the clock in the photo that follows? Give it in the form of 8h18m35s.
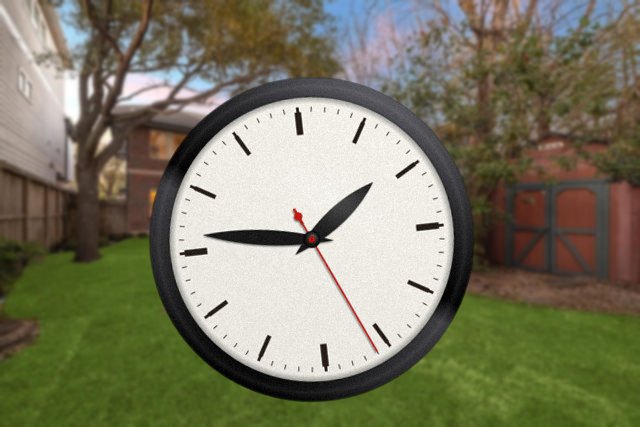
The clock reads 1h46m26s
